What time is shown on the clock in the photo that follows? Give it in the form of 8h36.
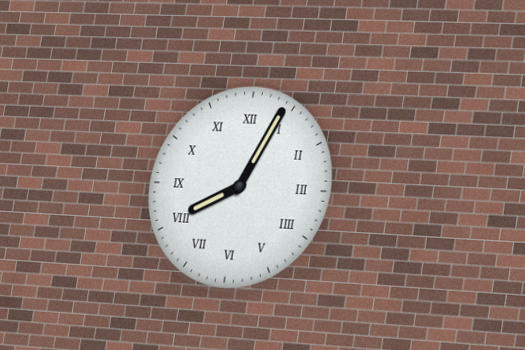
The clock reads 8h04
